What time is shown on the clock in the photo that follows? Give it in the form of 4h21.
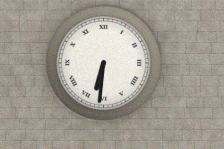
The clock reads 6h31
